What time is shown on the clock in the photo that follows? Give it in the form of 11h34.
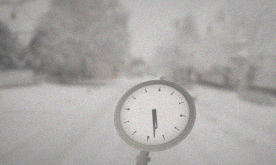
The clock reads 5h28
